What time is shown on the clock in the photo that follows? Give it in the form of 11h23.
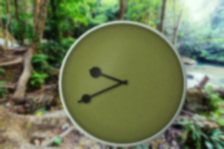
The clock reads 9h41
